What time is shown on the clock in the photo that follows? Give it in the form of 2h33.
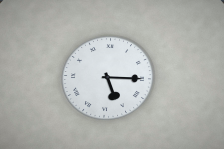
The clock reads 5h15
